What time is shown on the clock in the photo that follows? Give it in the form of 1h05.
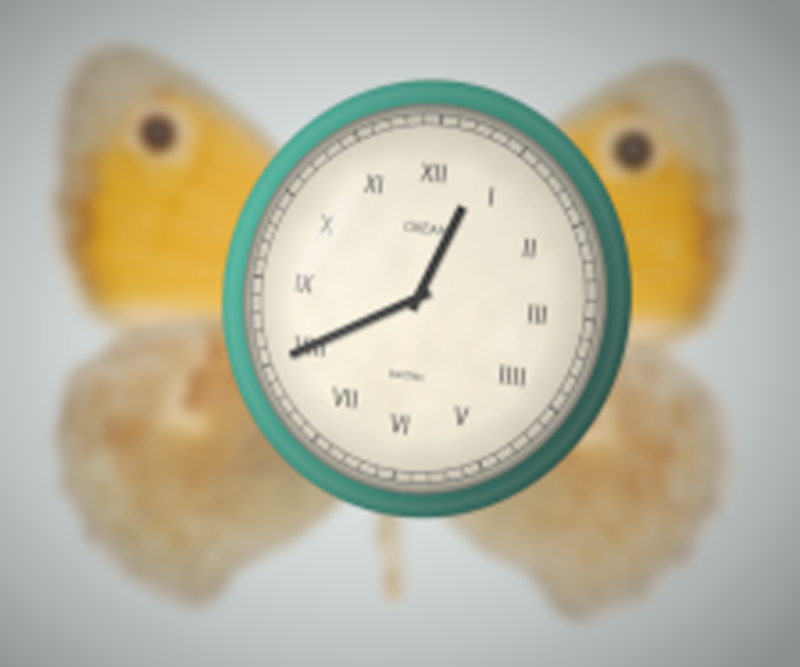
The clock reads 12h40
